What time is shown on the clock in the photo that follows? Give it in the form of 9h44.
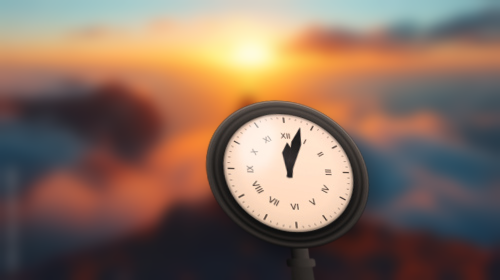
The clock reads 12h03
